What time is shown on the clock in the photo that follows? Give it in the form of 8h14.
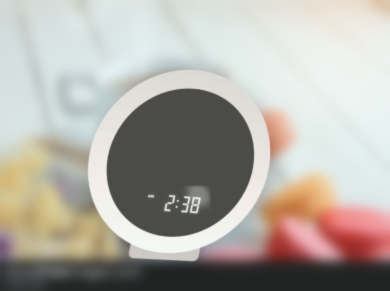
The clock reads 2h38
